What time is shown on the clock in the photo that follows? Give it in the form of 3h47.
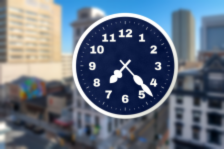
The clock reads 7h23
